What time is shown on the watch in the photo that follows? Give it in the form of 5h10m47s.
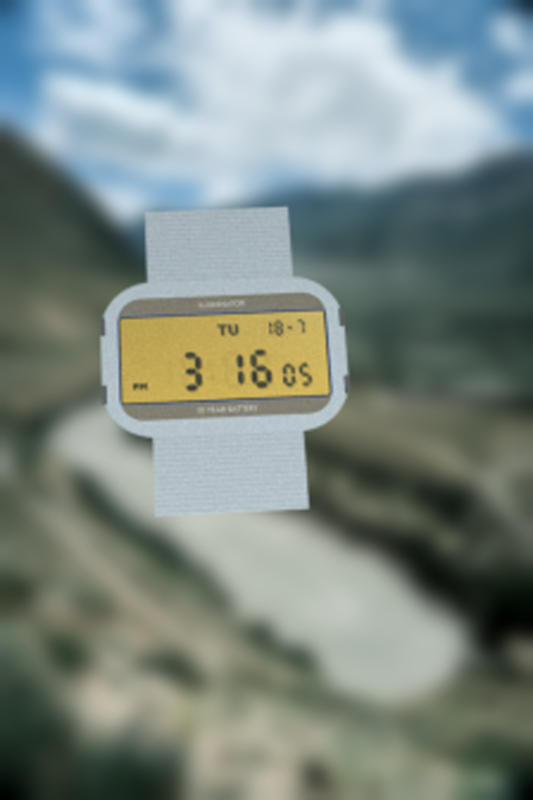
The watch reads 3h16m05s
